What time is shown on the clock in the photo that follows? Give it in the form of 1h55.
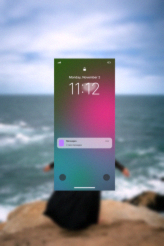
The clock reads 11h12
